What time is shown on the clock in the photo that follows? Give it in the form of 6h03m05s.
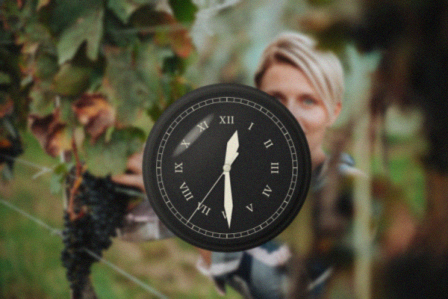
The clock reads 12h29m36s
